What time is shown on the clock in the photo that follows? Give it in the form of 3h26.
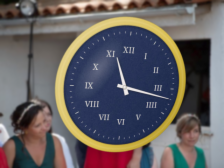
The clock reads 11h17
